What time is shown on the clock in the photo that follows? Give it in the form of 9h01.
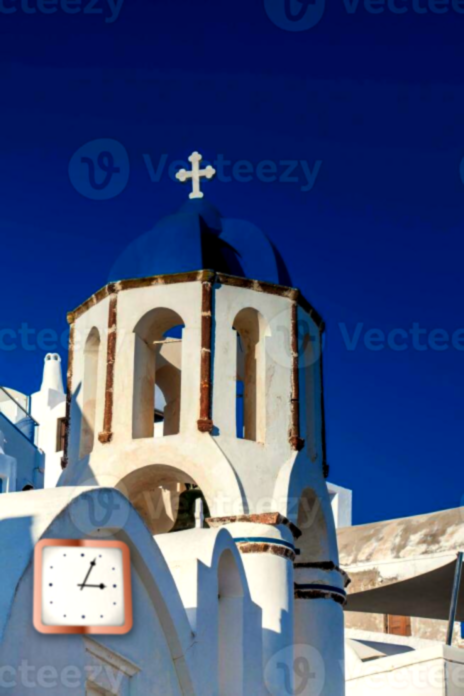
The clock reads 3h04
